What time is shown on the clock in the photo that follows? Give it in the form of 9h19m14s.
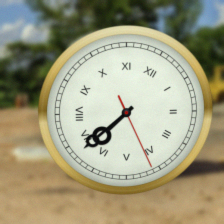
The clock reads 6h33m21s
